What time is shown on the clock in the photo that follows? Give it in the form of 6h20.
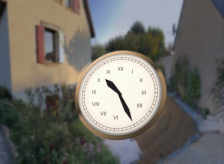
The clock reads 10h25
